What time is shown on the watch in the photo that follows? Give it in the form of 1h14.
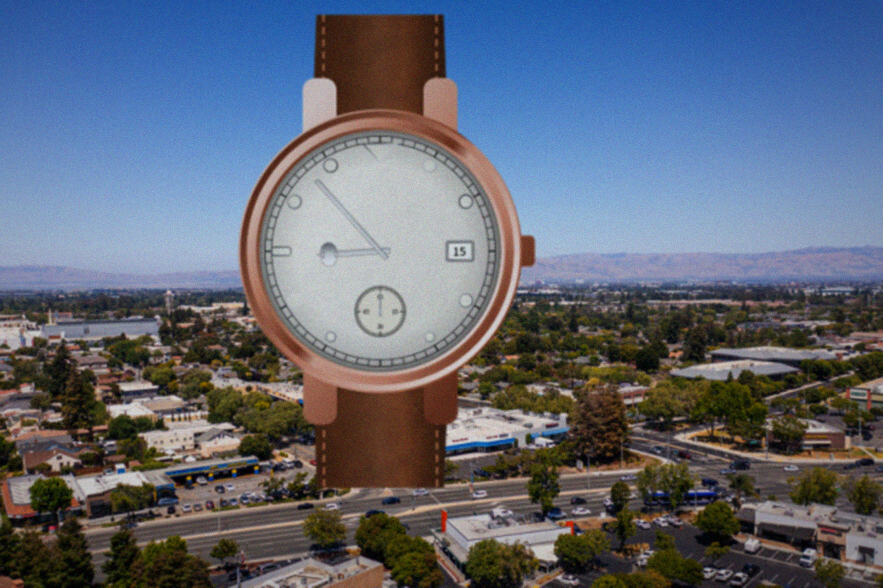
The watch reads 8h53
